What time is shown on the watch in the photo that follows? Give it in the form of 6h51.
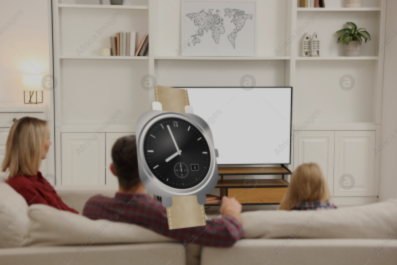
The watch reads 7h57
